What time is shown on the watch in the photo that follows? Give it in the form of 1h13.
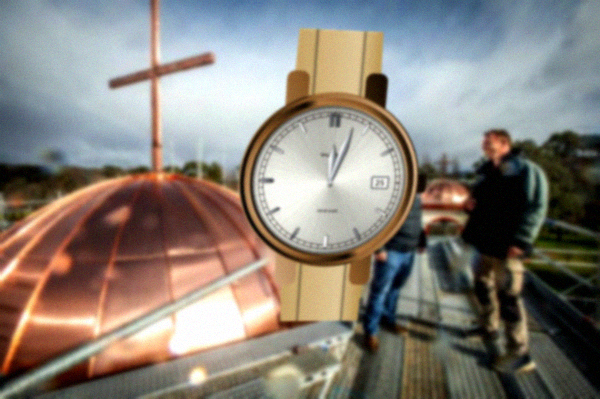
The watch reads 12h03
